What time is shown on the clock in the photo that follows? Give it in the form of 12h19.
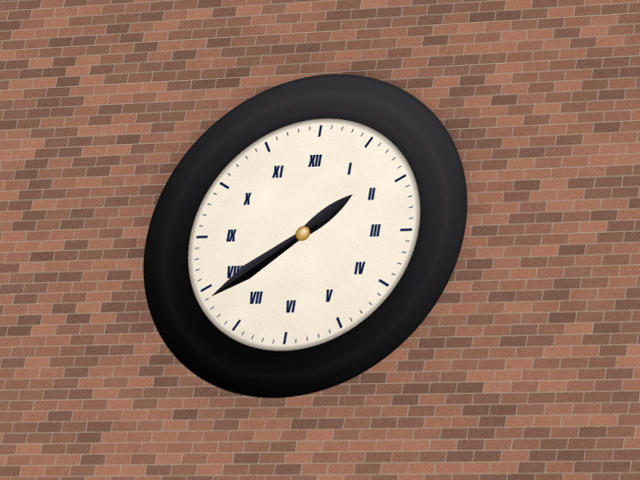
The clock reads 1h39
